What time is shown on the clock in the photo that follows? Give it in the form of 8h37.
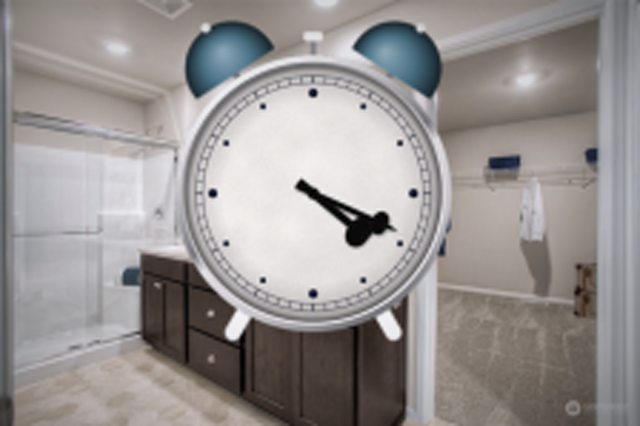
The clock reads 4h19
